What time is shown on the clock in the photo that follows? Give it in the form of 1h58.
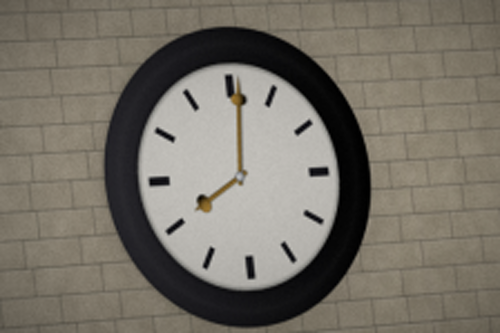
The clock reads 8h01
